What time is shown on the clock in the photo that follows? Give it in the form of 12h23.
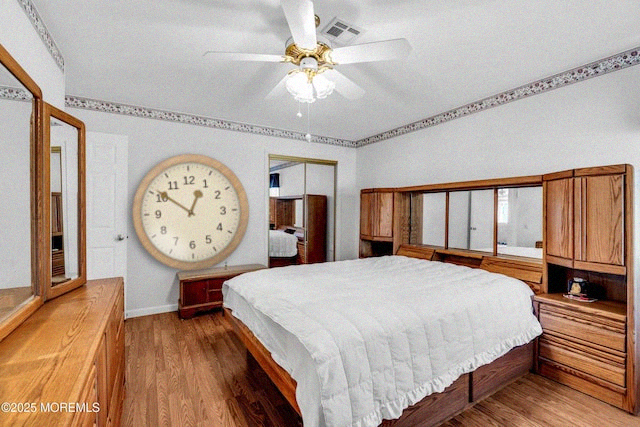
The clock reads 12h51
